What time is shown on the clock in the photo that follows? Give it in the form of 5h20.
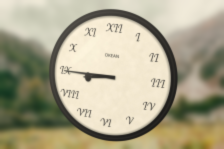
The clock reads 8h45
